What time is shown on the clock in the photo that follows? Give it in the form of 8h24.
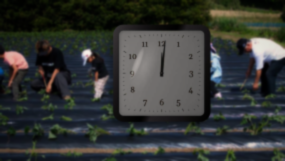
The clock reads 12h01
